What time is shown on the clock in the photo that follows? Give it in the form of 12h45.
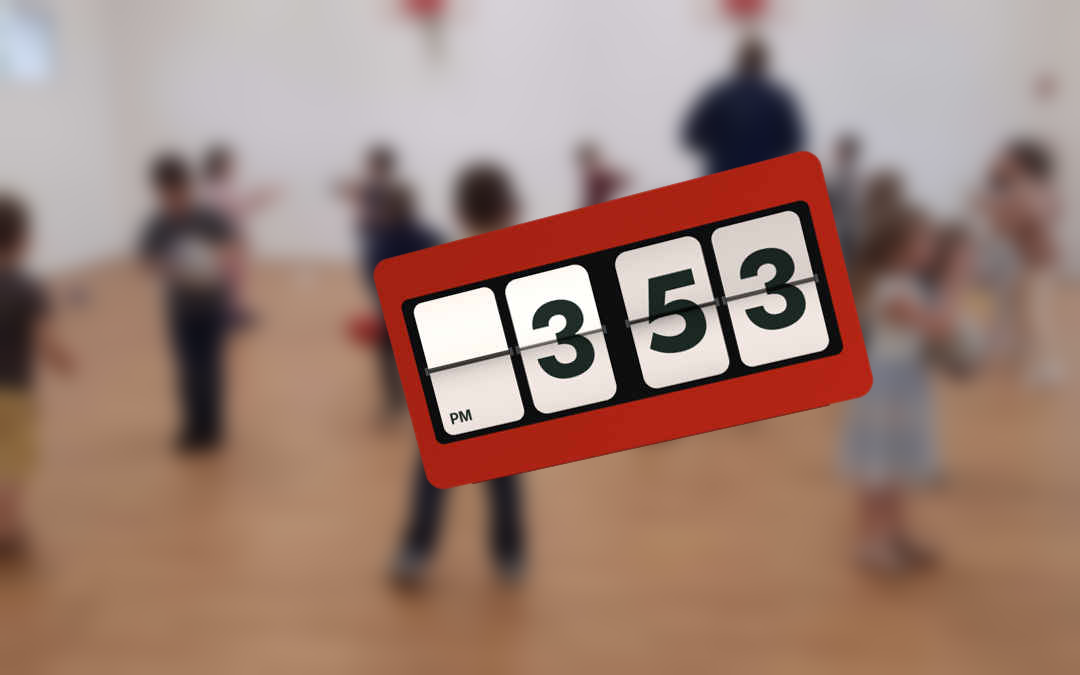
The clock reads 3h53
